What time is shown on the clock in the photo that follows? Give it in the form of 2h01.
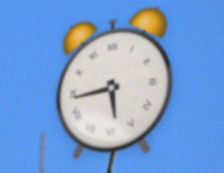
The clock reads 5h44
